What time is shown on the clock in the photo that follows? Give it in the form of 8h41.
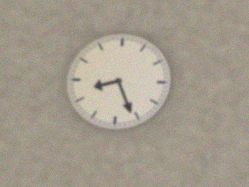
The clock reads 8h26
